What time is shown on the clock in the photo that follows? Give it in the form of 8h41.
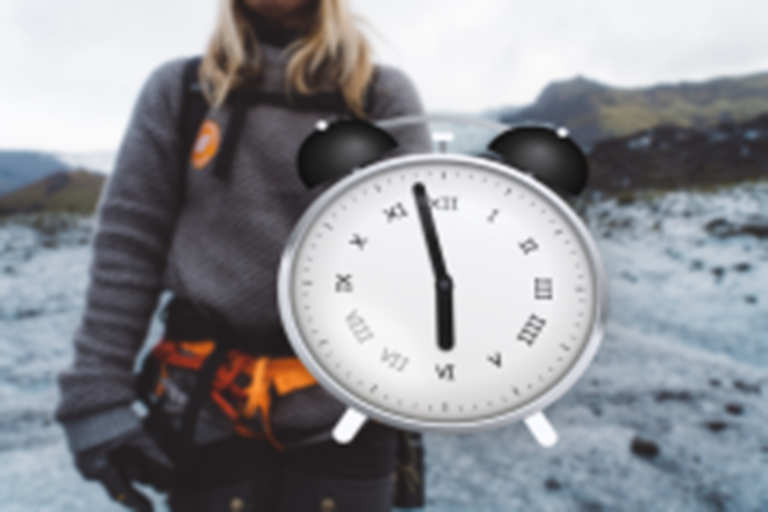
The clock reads 5h58
